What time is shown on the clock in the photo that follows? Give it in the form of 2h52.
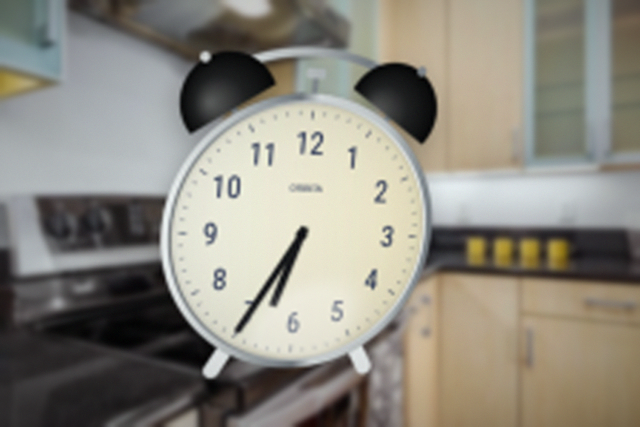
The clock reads 6h35
